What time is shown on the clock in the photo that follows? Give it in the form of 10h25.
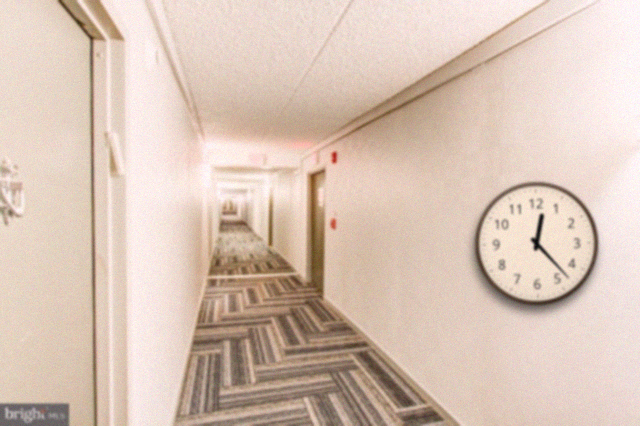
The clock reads 12h23
